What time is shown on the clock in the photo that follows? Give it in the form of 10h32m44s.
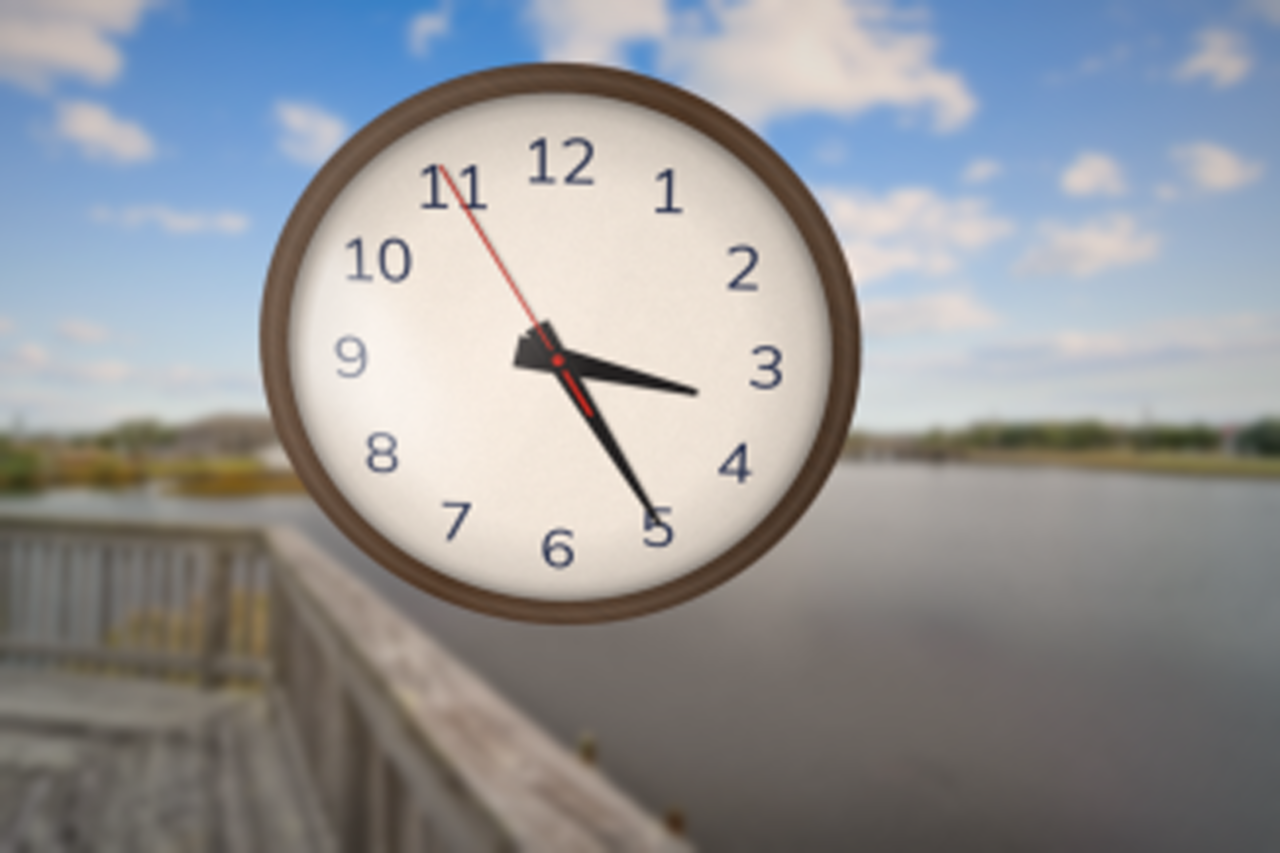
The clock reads 3h24m55s
